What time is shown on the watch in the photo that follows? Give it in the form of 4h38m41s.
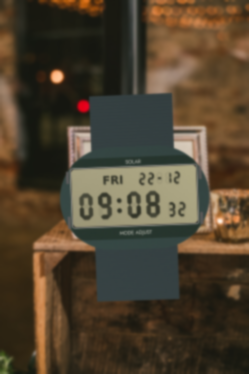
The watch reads 9h08m32s
